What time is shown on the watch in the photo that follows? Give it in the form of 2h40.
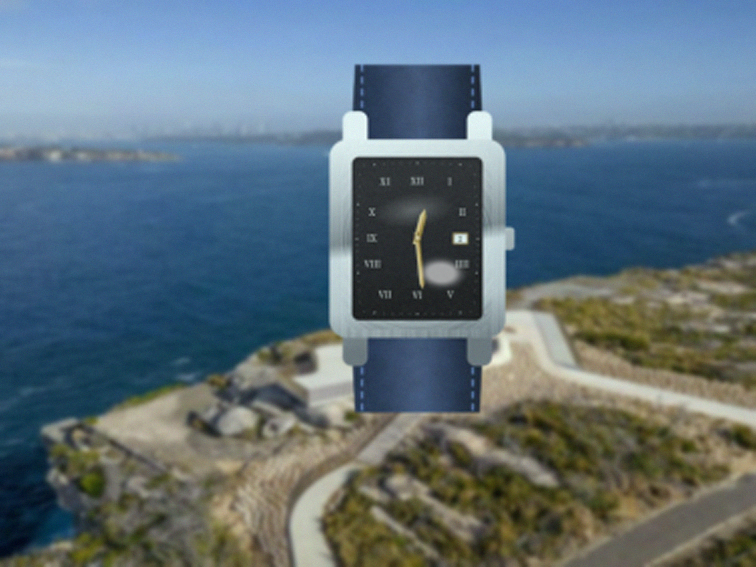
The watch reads 12h29
